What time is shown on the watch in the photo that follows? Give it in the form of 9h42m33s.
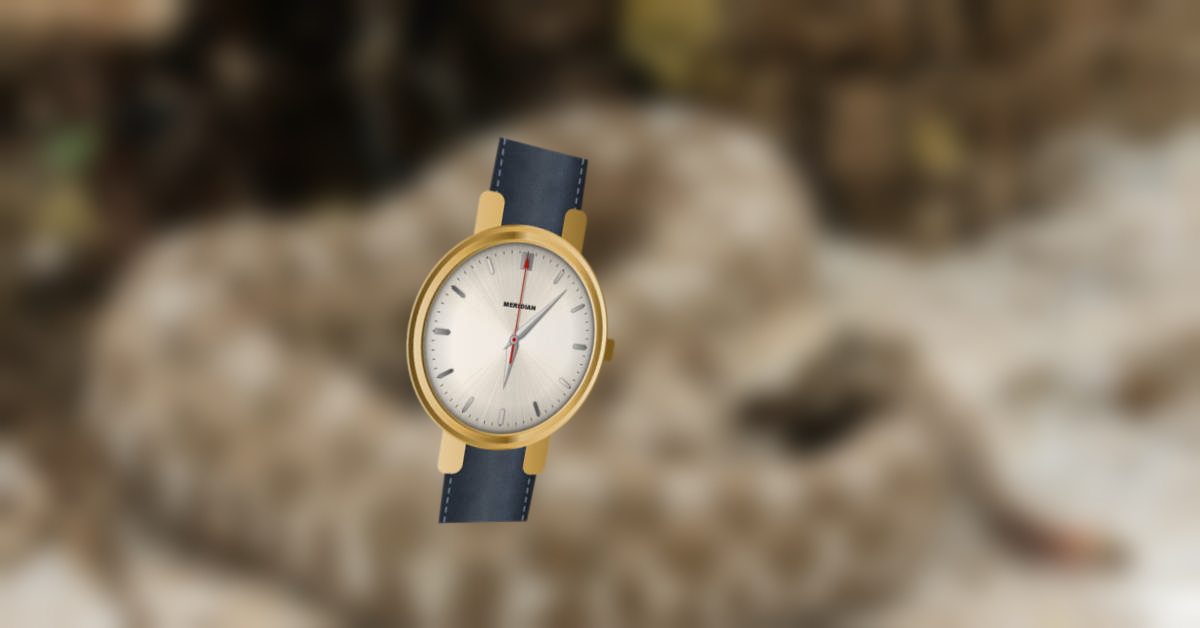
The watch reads 6h07m00s
